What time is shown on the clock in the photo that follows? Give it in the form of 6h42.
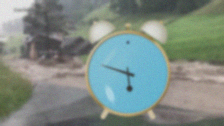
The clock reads 5h48
